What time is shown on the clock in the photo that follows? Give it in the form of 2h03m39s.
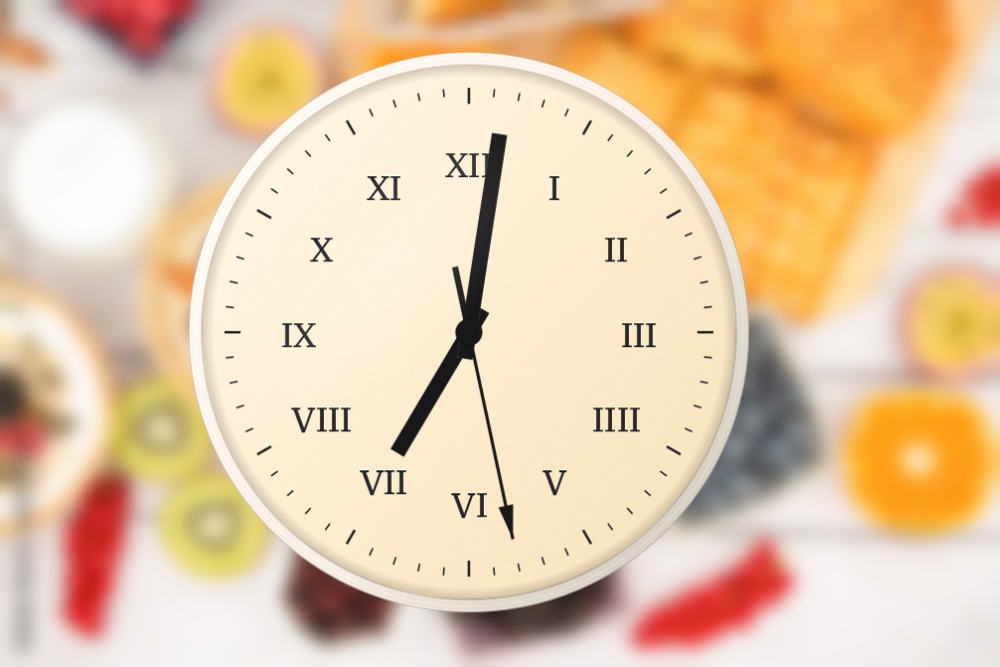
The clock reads 7h01m28s
